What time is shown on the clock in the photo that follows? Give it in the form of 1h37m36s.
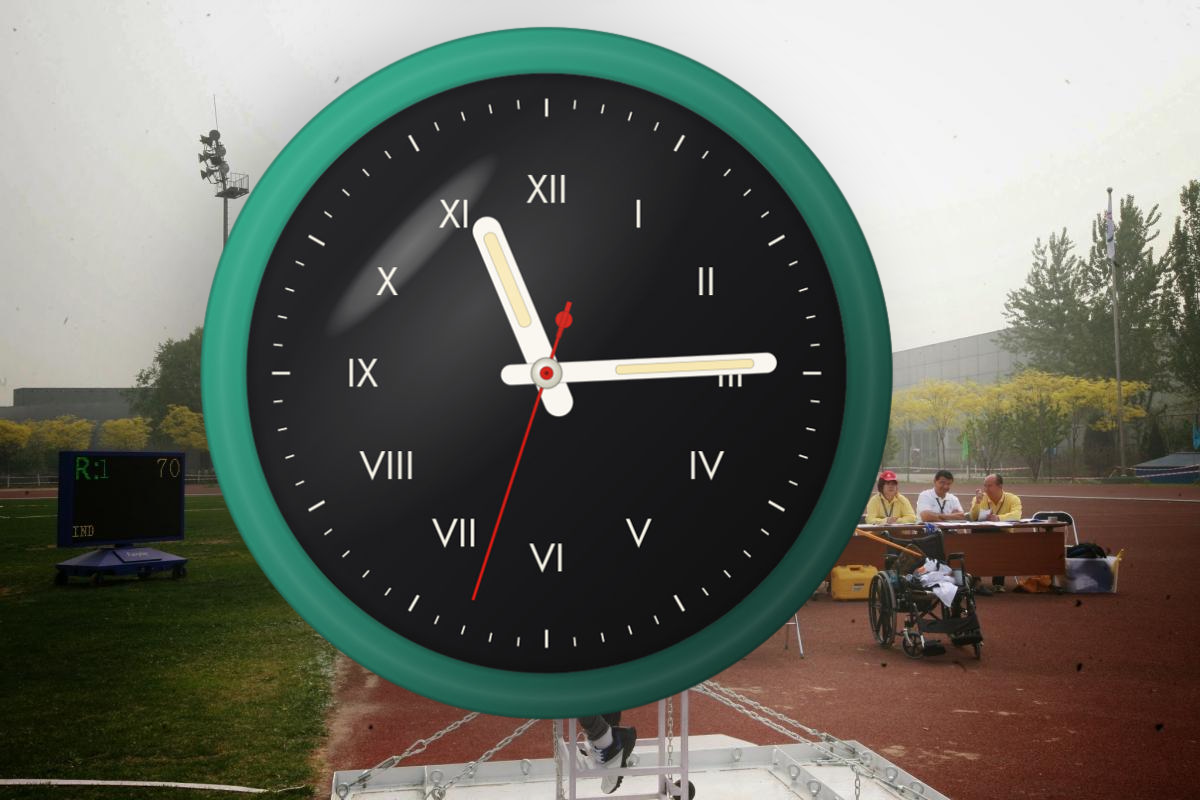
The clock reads 11h14m33s
